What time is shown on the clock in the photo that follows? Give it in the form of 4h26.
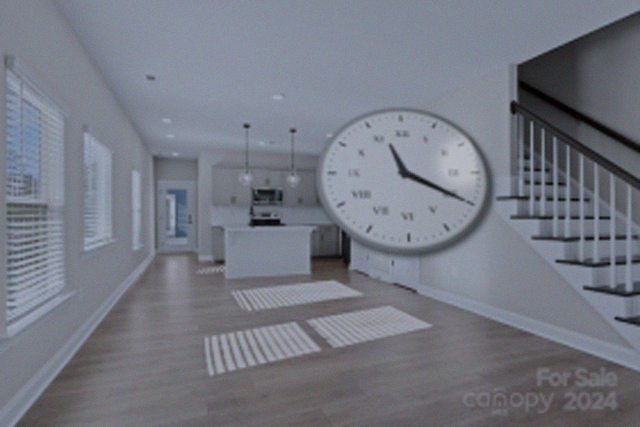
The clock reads 11h20
